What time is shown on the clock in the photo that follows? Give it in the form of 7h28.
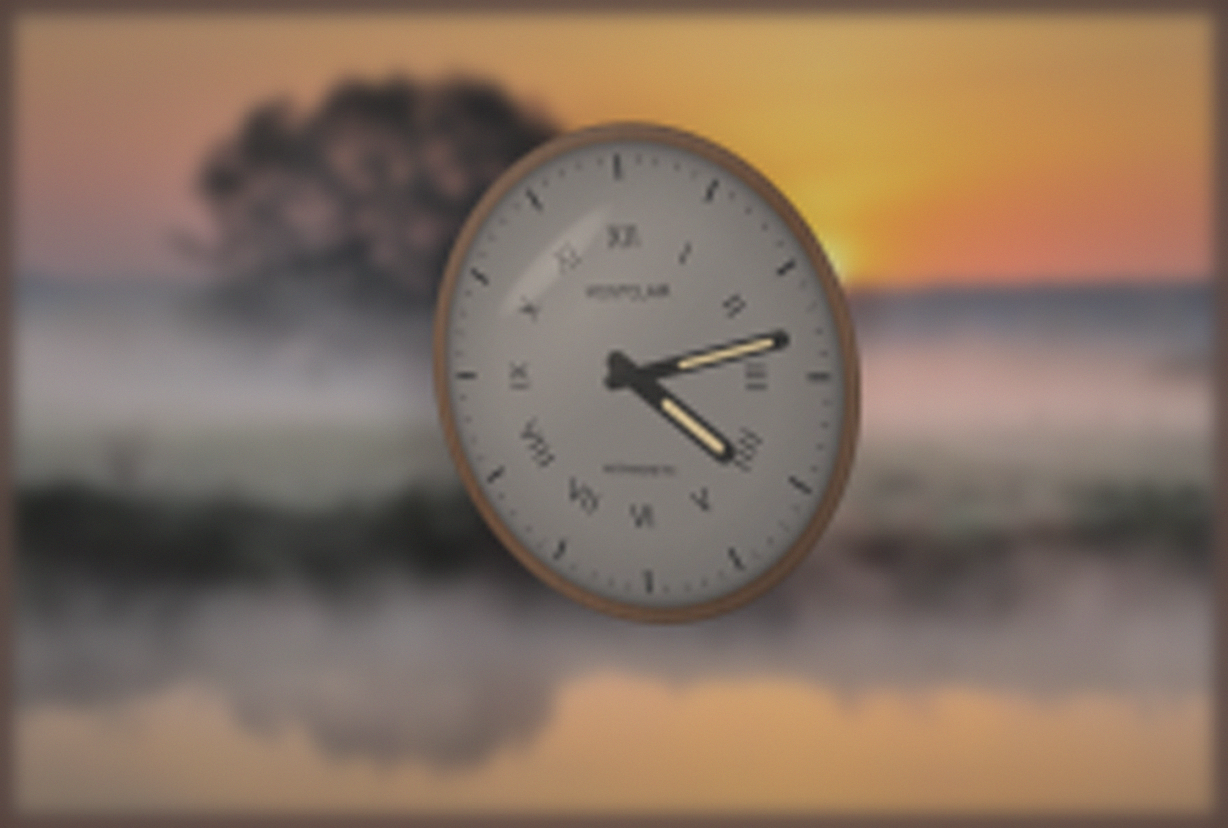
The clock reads 4h13
